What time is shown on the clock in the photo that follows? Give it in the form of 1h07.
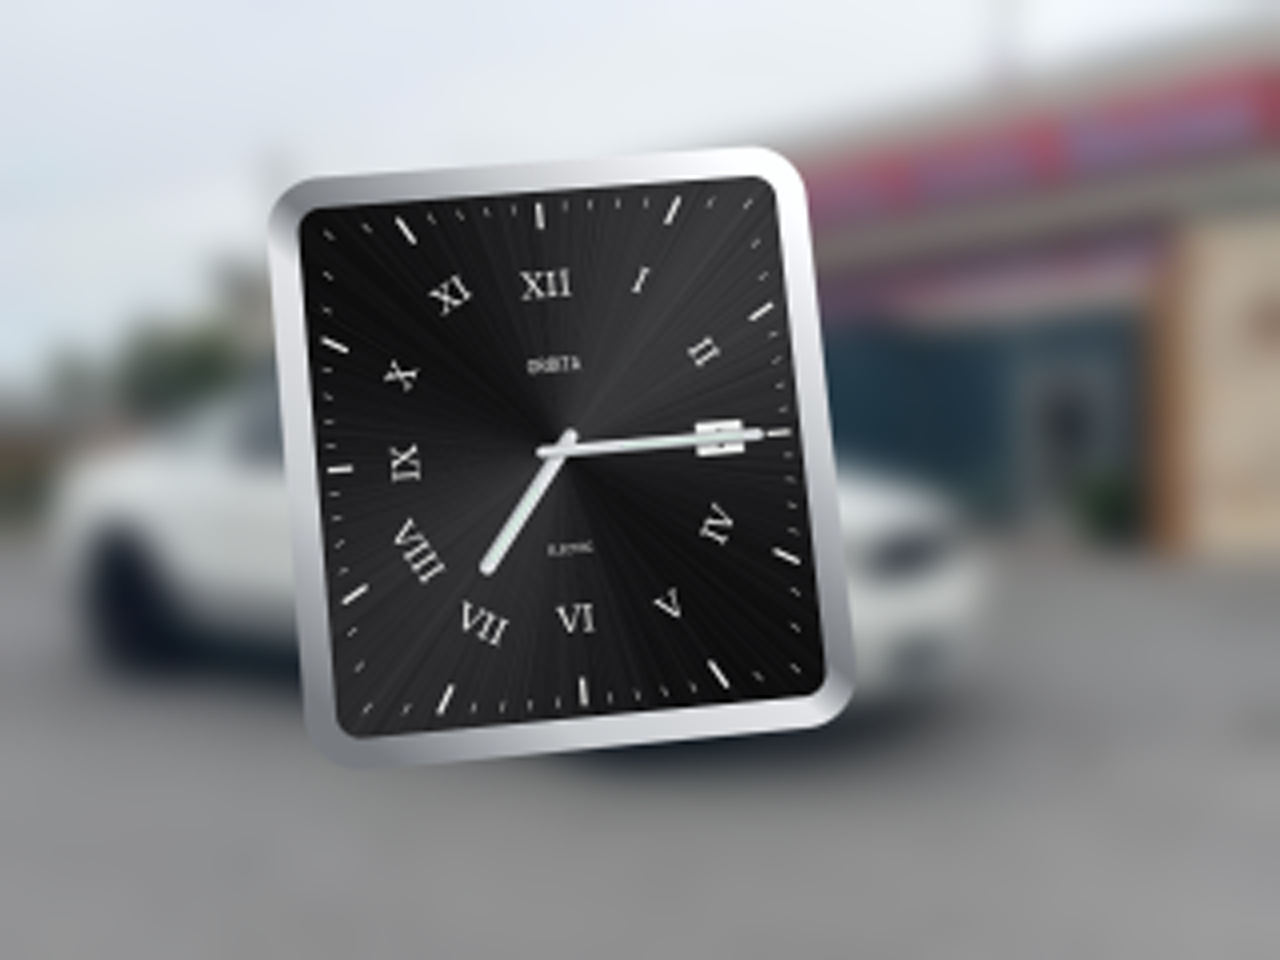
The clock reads 7h15
